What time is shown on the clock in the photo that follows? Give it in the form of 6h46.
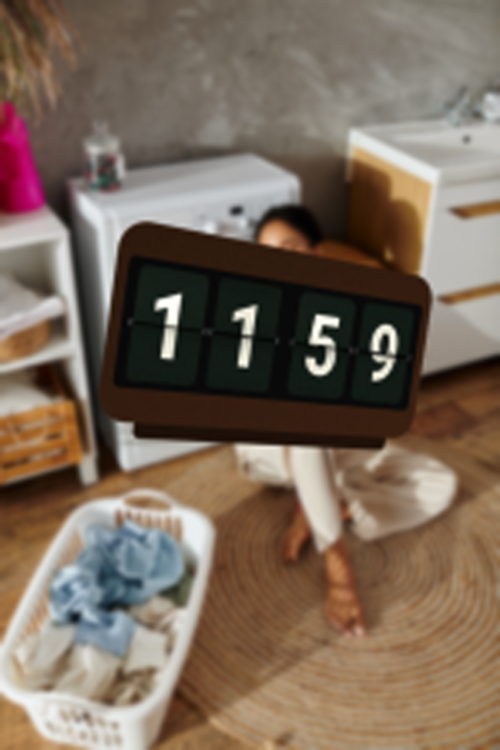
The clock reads 11h59
